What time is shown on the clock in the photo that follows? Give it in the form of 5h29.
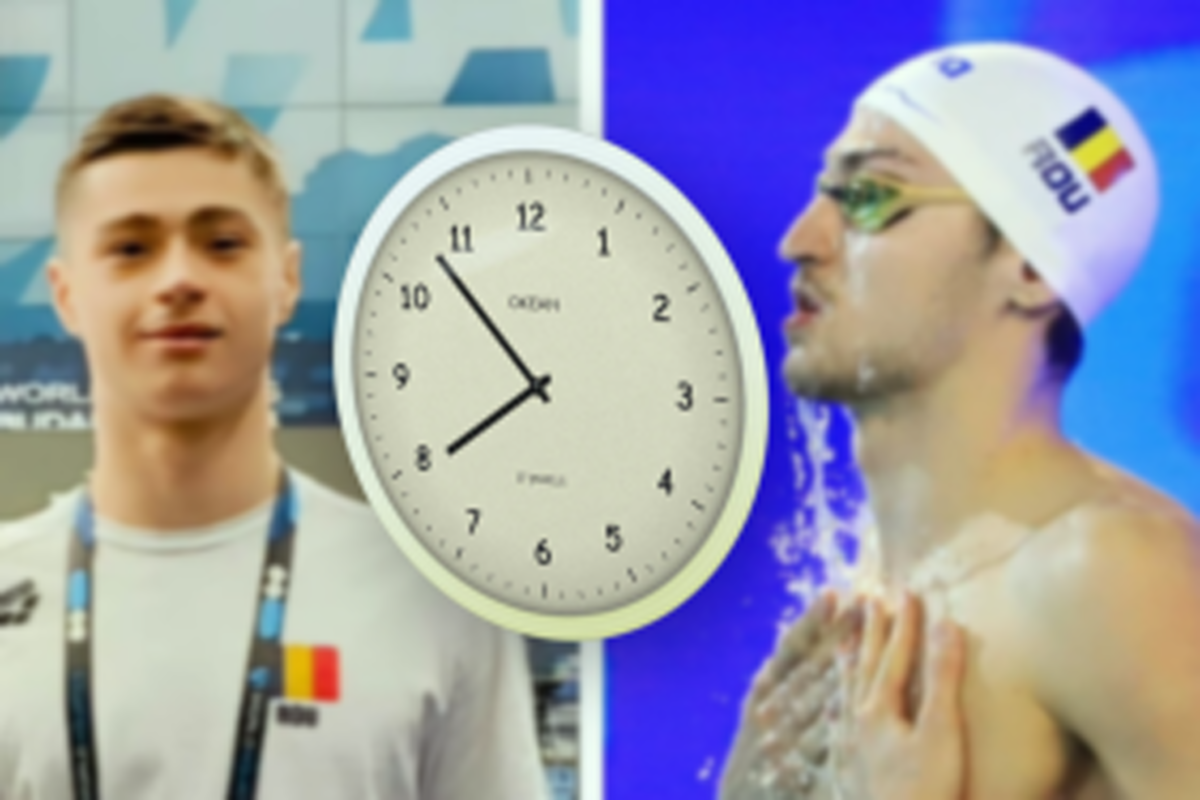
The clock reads 7h53
